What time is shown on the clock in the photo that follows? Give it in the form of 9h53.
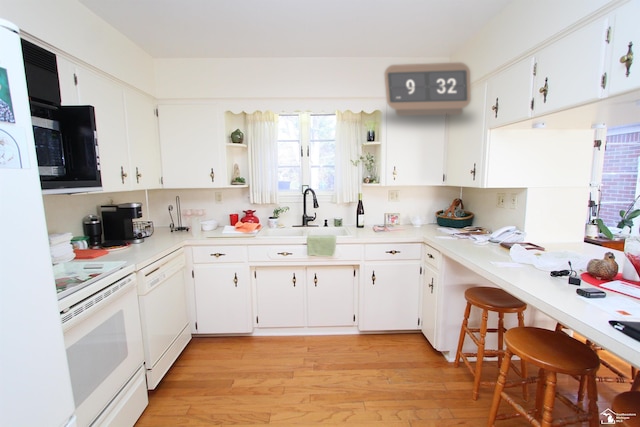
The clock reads 9h32
